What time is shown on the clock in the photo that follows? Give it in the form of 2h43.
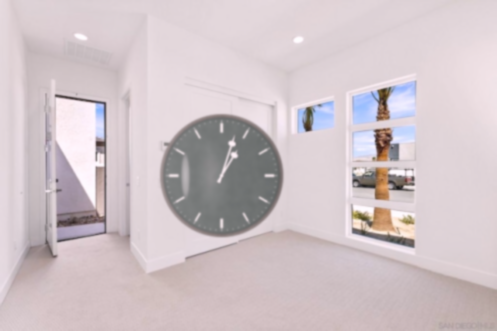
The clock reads 1h03
